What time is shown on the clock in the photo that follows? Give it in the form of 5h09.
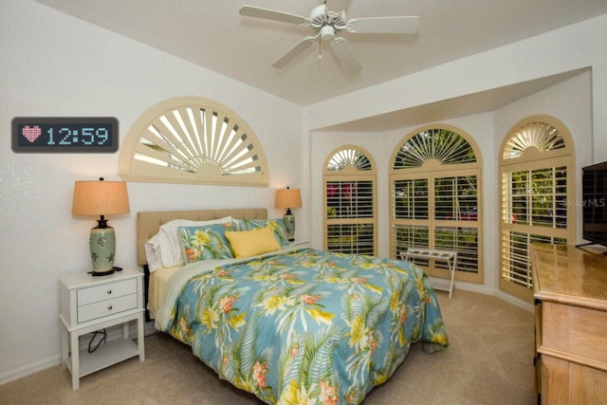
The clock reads 12h59
